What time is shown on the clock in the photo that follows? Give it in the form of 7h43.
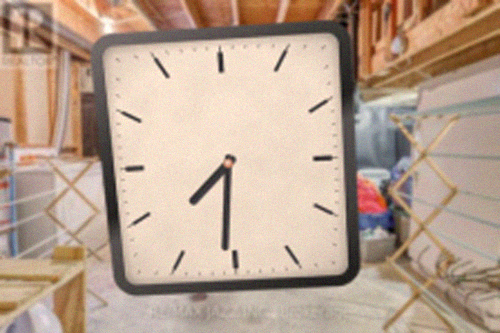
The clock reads 7h31
